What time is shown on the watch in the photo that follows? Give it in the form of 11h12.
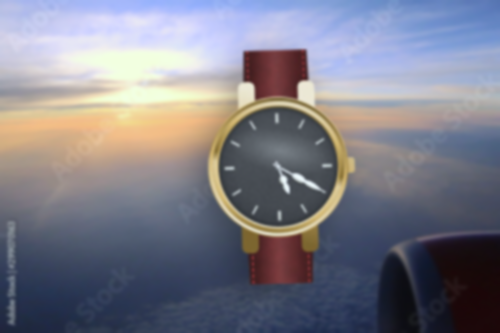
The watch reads 5h20
